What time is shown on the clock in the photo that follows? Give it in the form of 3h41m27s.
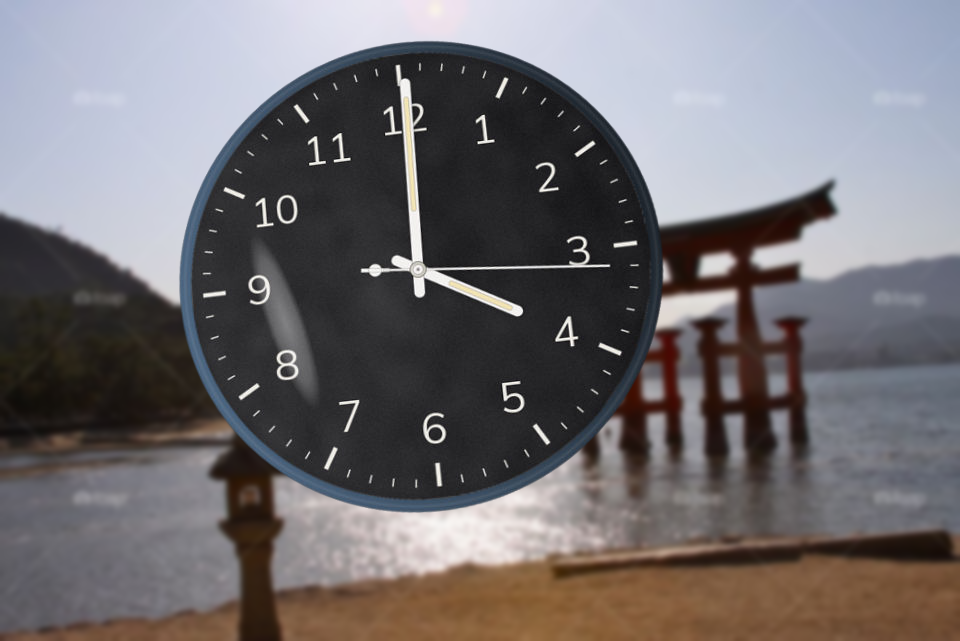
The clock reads 4h00m16s
